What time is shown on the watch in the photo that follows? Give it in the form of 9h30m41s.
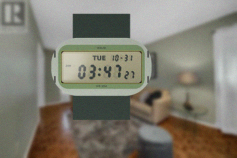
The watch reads 3h47m27s
